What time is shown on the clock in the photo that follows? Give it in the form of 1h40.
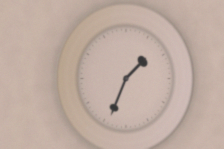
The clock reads 1h34
